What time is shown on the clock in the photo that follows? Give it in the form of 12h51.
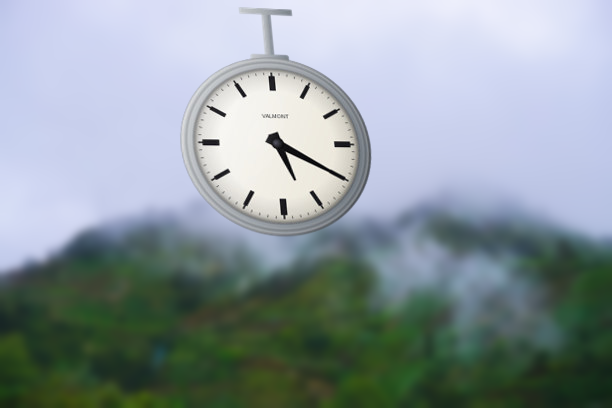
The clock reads 5h20
